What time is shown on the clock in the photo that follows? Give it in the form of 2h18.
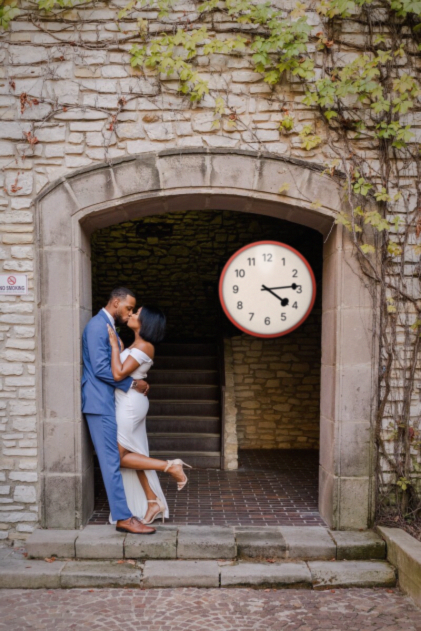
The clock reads 4h14
